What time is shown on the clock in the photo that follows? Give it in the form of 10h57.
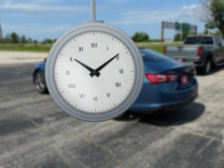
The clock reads 10h09
